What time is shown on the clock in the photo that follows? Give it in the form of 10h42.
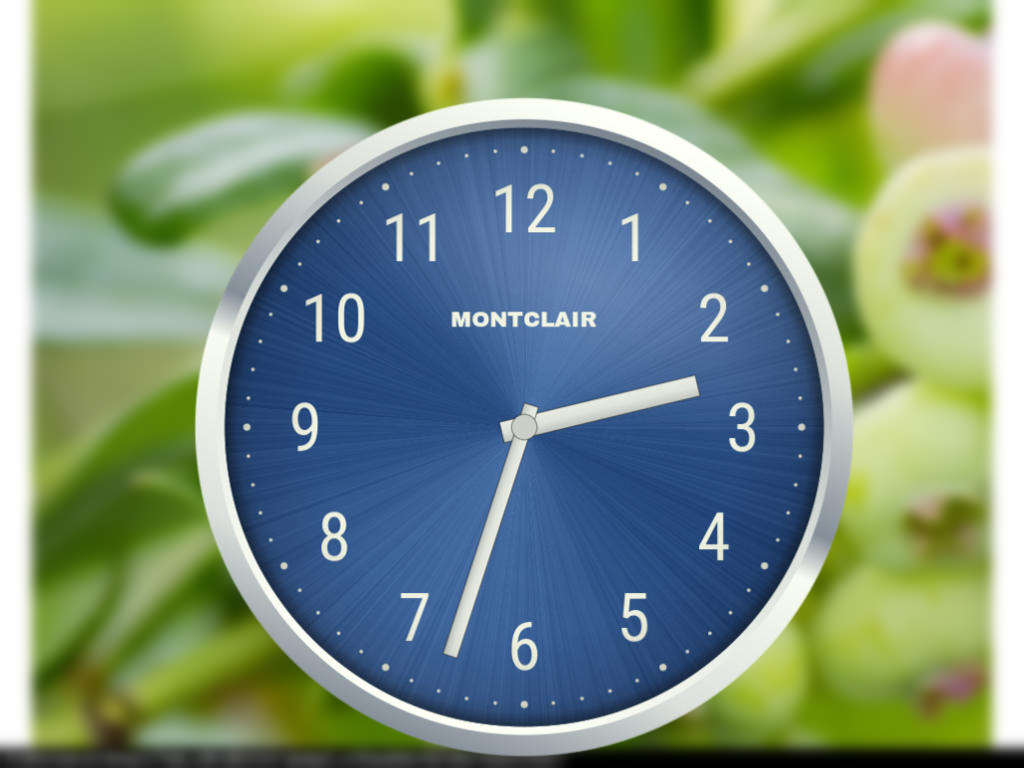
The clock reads 2h33
